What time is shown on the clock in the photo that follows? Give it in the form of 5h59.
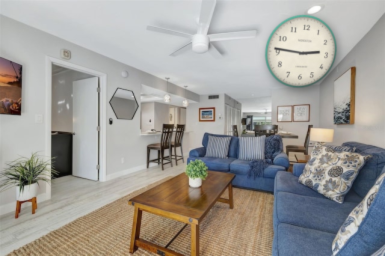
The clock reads 2h46
